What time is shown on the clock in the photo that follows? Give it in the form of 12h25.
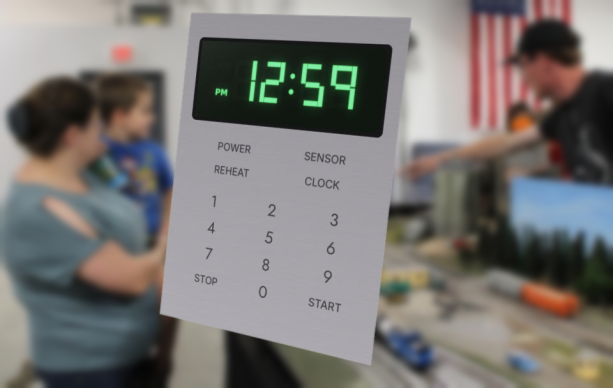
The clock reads 12h59
